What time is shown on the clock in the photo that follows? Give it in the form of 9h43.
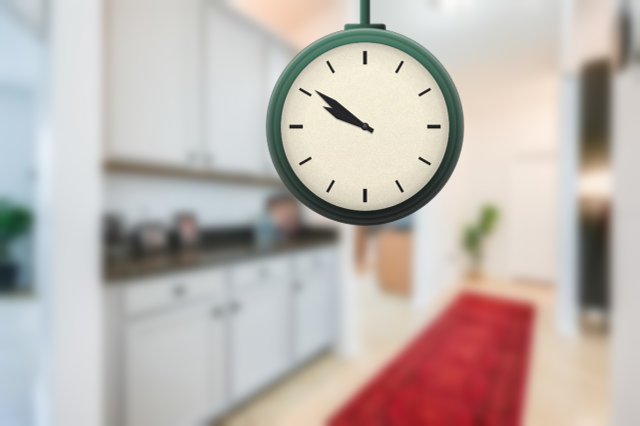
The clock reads 9h51
